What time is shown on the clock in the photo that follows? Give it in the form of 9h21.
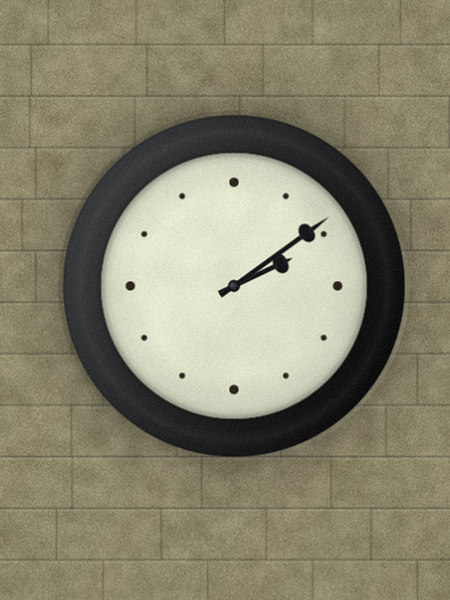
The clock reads 2h09
